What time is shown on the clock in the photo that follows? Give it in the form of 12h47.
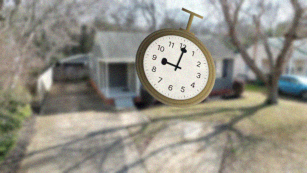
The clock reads 9h01
